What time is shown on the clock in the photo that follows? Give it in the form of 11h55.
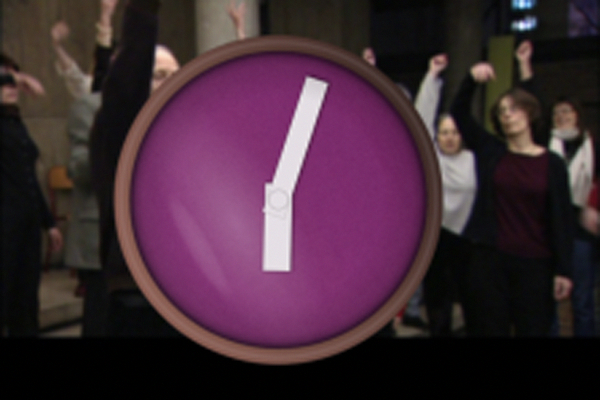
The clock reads 6h03
